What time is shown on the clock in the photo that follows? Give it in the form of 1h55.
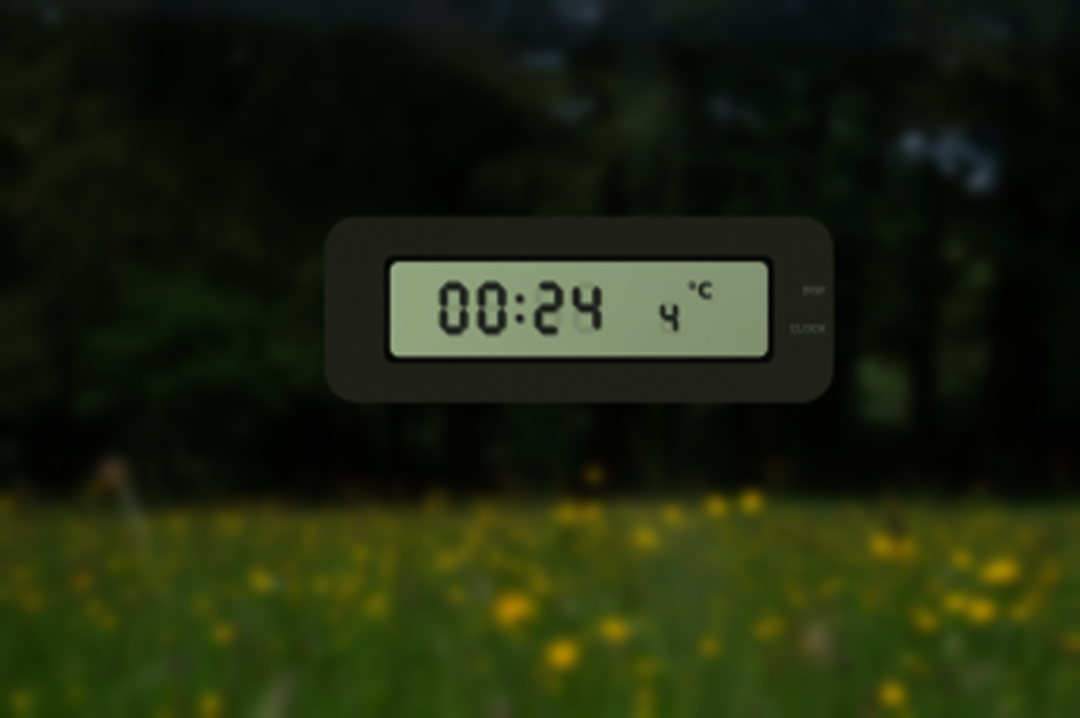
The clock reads 0h24
